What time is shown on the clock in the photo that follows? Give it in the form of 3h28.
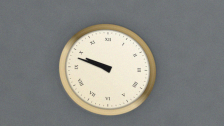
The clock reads 9h48
